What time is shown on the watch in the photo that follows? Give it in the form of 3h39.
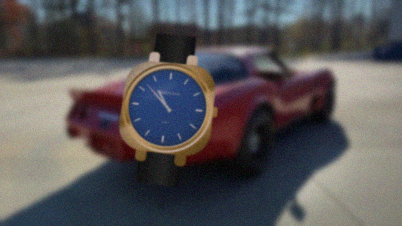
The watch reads 10h52
